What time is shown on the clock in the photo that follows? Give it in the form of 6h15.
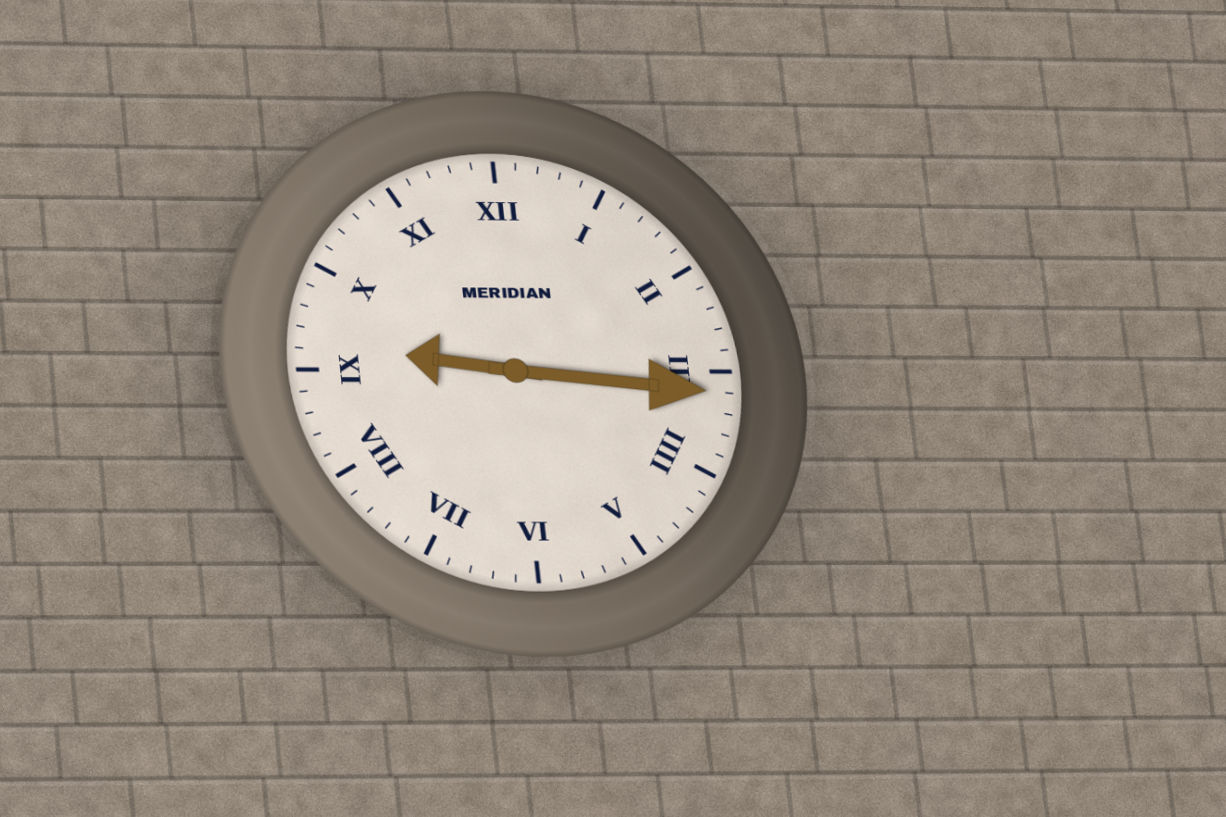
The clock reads 9h16
